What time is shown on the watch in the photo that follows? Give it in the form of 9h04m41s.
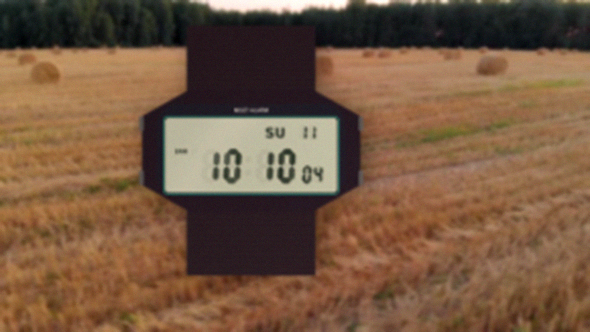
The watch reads 10h10m04s
